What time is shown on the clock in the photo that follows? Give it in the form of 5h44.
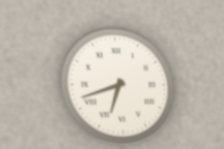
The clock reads 6h42
